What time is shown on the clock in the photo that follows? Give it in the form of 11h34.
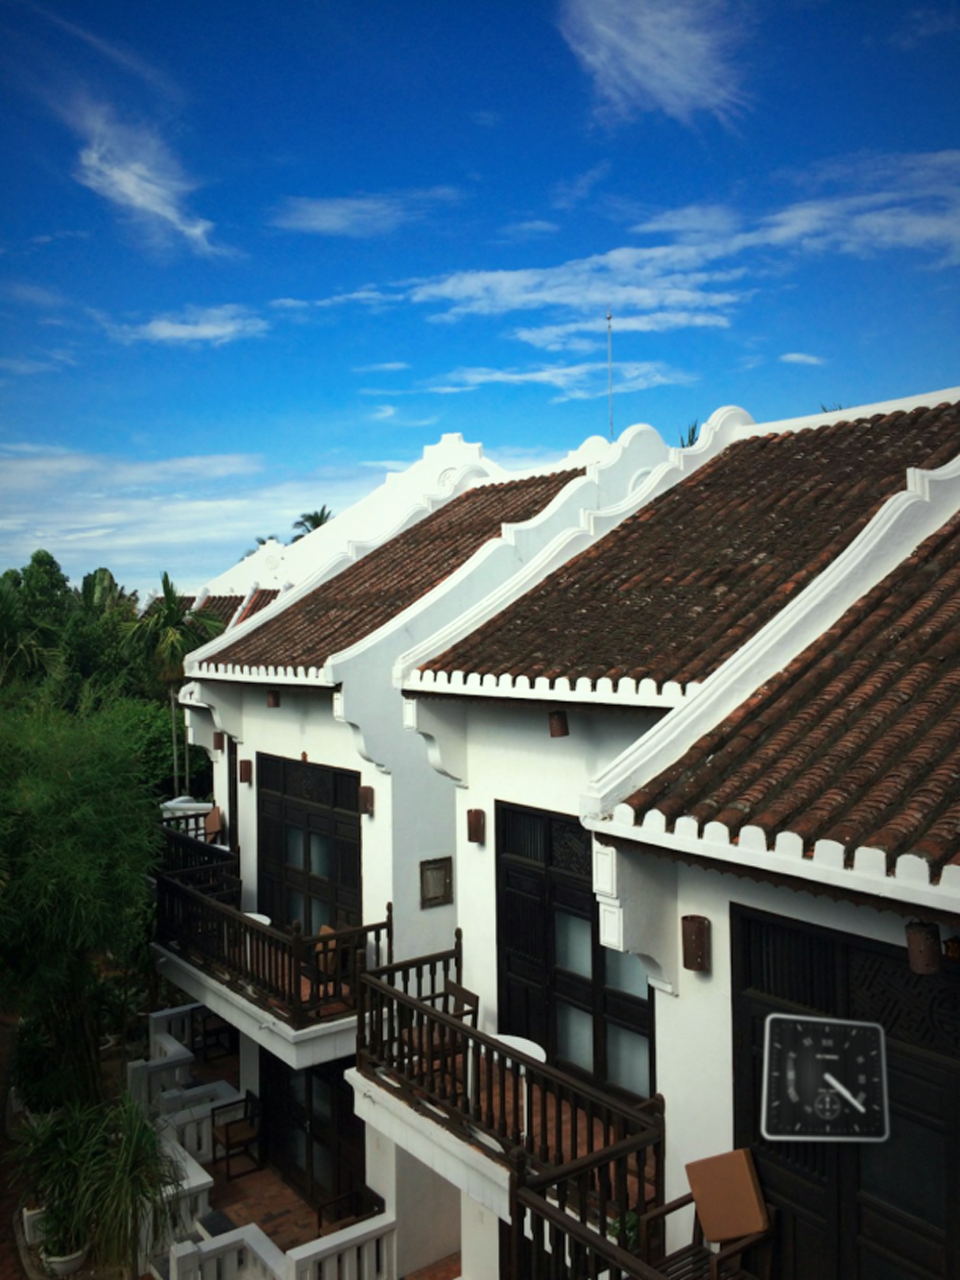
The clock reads 4h22
